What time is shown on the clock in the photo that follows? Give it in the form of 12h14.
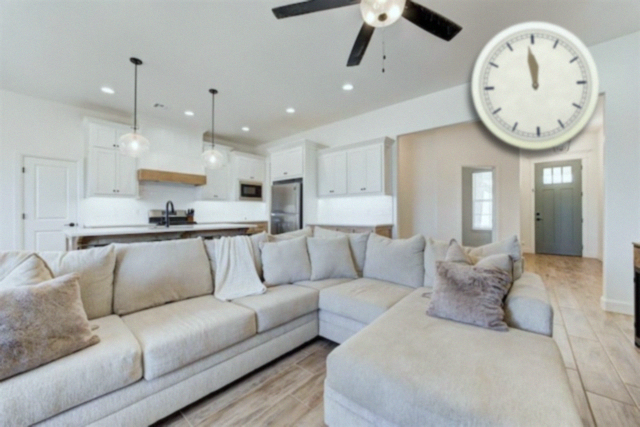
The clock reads 11h59
